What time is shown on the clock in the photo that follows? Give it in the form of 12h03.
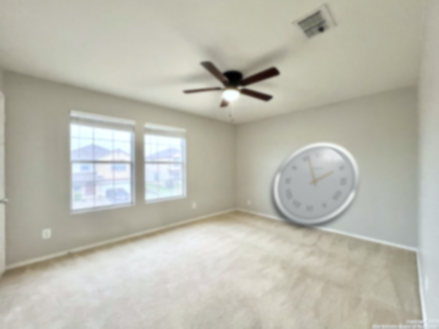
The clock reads 1h56
